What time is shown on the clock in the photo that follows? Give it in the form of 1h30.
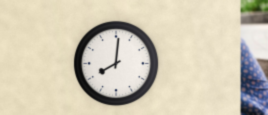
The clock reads 8h01
